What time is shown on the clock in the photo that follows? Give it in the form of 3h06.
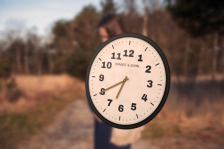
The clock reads 6h40
